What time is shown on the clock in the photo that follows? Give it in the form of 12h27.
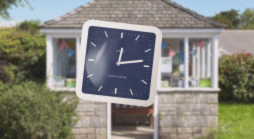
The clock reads 12h13
